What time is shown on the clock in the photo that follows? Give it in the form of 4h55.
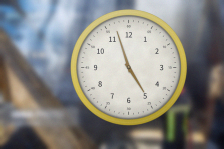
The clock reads 4h57
